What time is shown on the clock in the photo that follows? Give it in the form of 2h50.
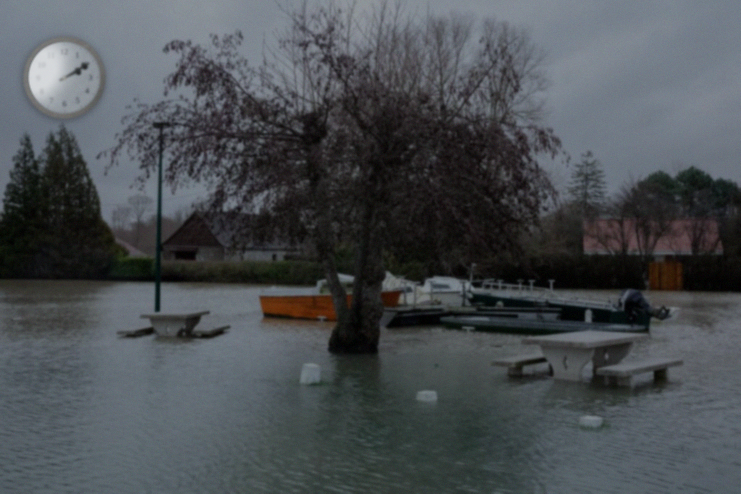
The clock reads 2h10
